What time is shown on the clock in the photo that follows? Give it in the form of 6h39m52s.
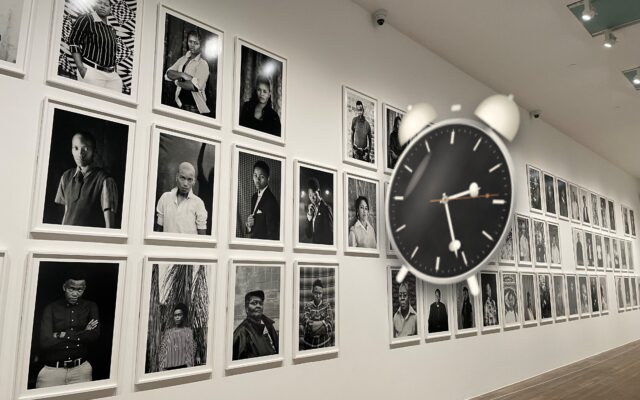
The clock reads 2h26m14s
